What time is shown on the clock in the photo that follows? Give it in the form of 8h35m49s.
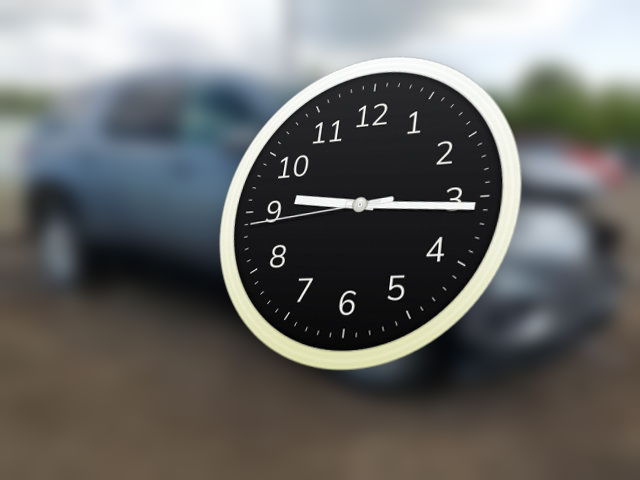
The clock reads 9h15m44s
